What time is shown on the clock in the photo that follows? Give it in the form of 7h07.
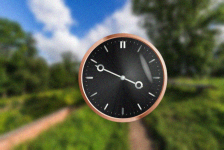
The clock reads 3h49
